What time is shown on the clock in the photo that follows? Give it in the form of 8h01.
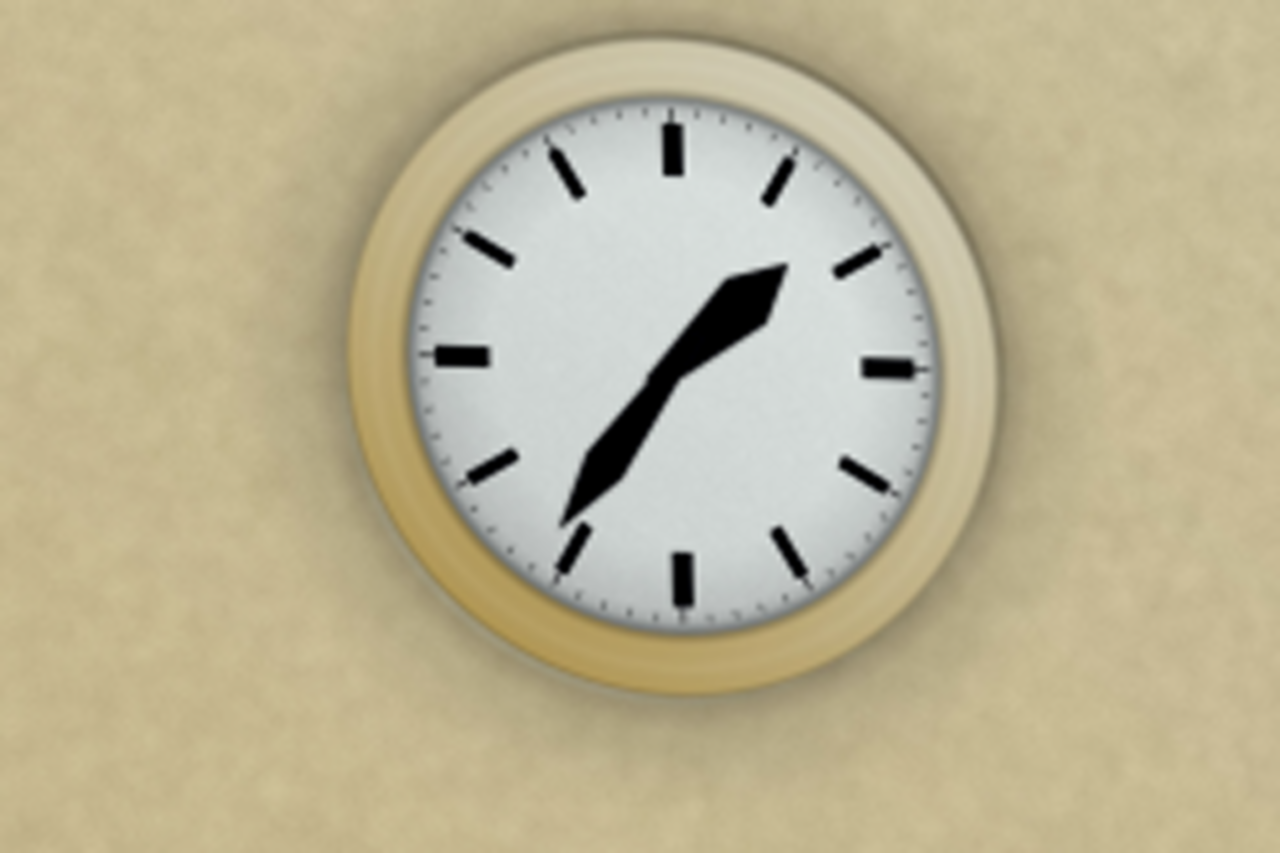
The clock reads 1h36
